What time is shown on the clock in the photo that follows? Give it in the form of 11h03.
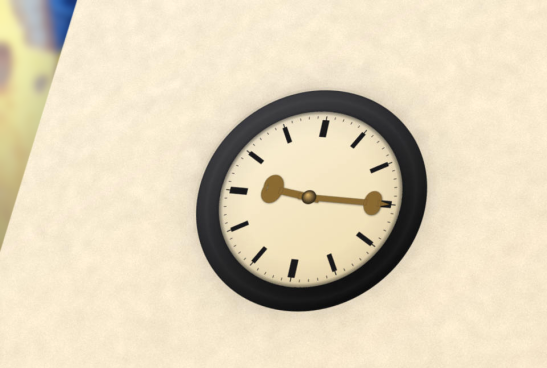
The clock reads 9h15
